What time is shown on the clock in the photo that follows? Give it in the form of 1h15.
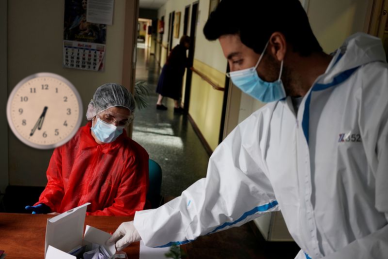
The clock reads 6h35
